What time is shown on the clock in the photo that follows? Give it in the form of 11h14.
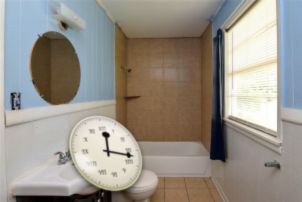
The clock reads 12h17
